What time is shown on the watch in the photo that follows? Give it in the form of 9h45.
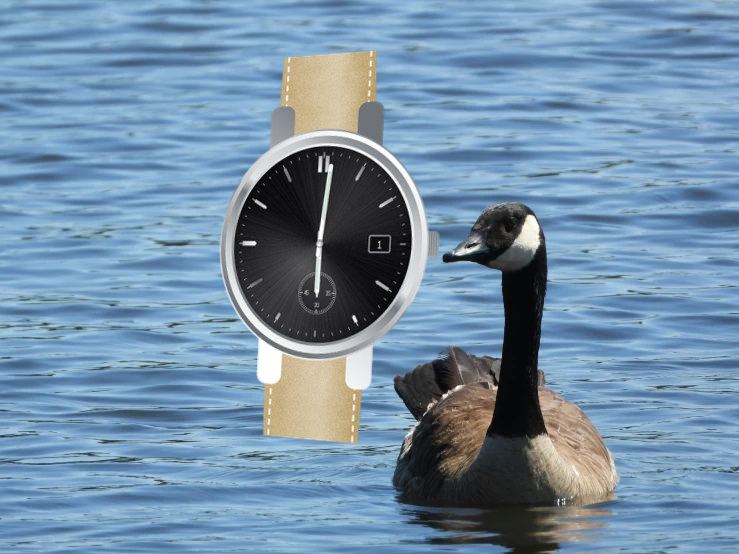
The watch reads 6h01
